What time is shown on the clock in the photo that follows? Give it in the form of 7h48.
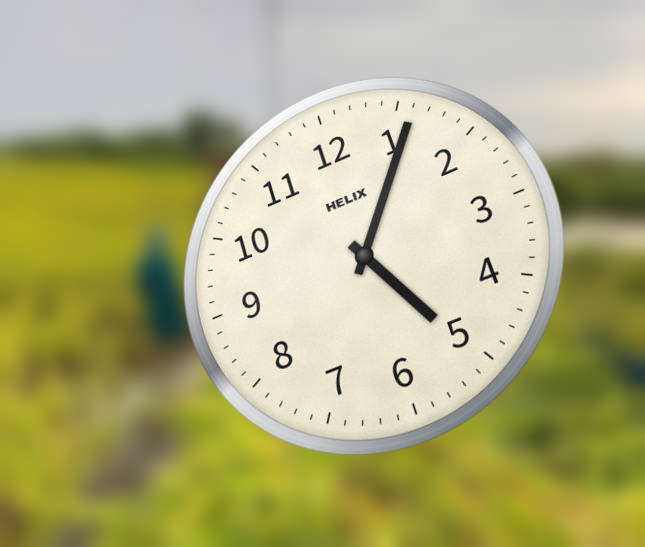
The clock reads 5h06
